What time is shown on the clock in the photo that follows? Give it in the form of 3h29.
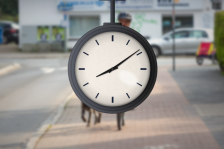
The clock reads 8h09
